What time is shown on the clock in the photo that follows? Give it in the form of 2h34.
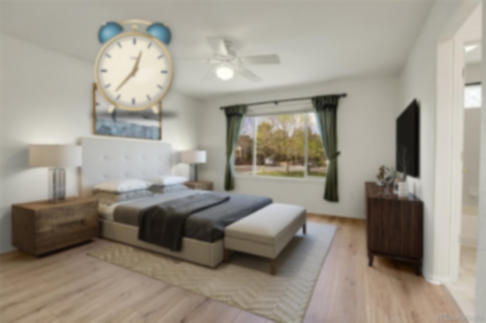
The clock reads 12h37
